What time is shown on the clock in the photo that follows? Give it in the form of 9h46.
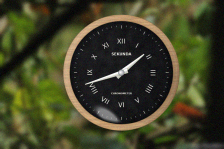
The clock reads 1h42
